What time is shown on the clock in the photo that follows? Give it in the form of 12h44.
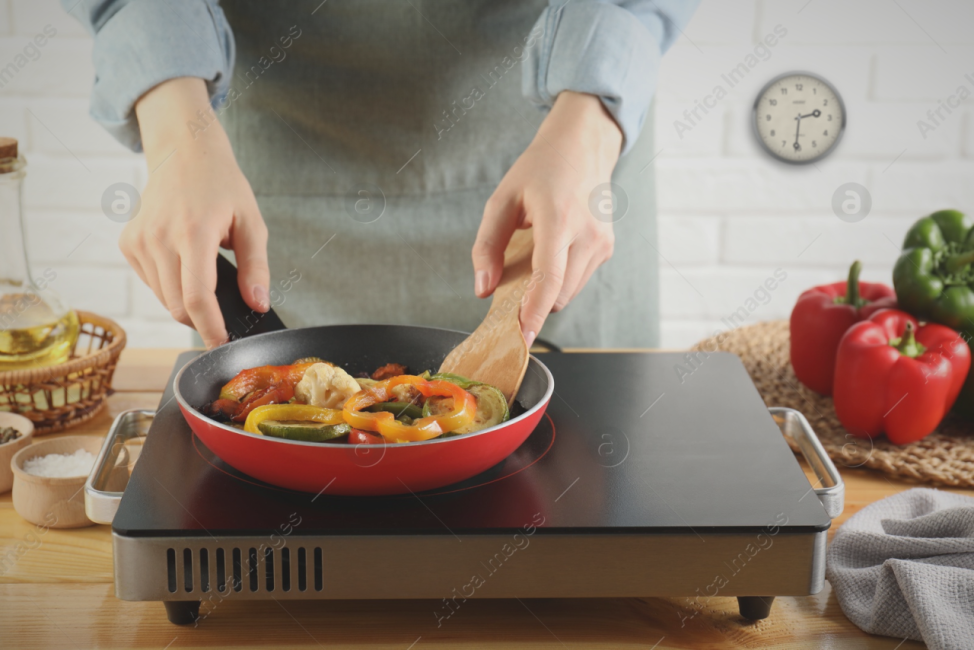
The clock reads 2h31
